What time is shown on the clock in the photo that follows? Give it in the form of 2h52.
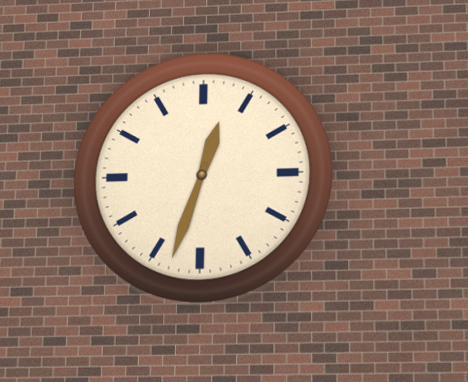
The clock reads 12h33
